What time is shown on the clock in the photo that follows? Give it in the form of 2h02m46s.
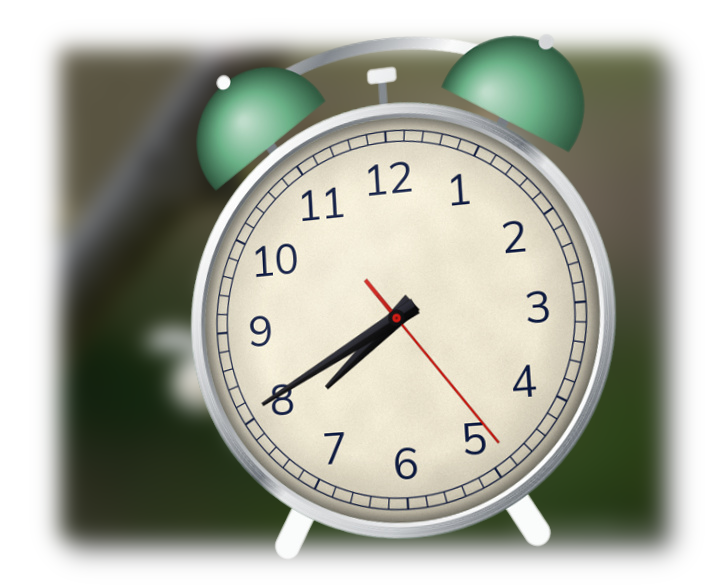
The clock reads 7h40m24s
